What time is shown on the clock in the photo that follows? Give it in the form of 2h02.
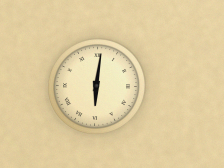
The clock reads 6h01
